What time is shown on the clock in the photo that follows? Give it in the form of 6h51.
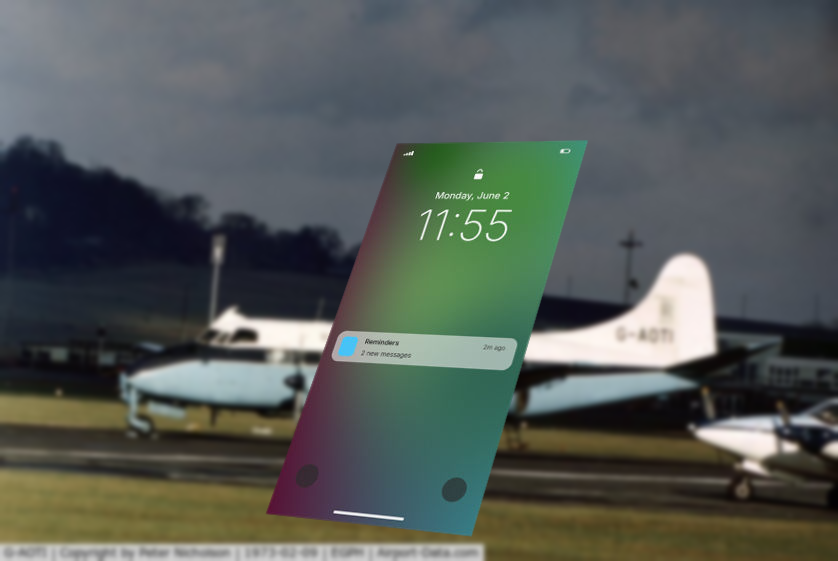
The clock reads 11h55
